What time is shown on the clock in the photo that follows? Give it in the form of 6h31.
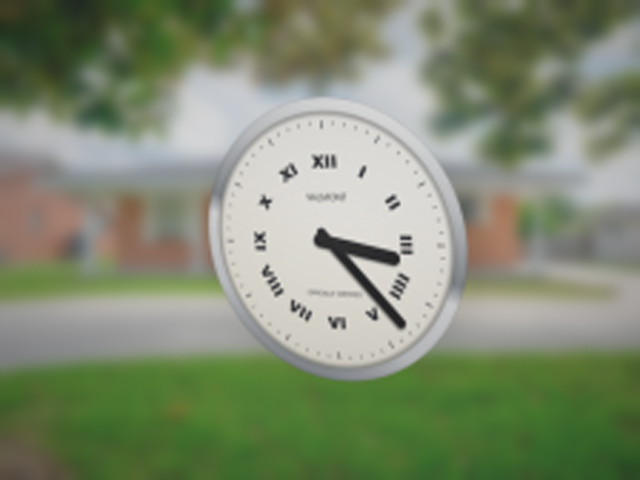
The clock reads 3h23
